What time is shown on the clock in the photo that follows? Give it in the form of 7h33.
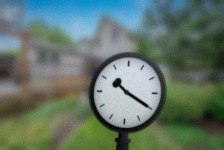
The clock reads 10h20
